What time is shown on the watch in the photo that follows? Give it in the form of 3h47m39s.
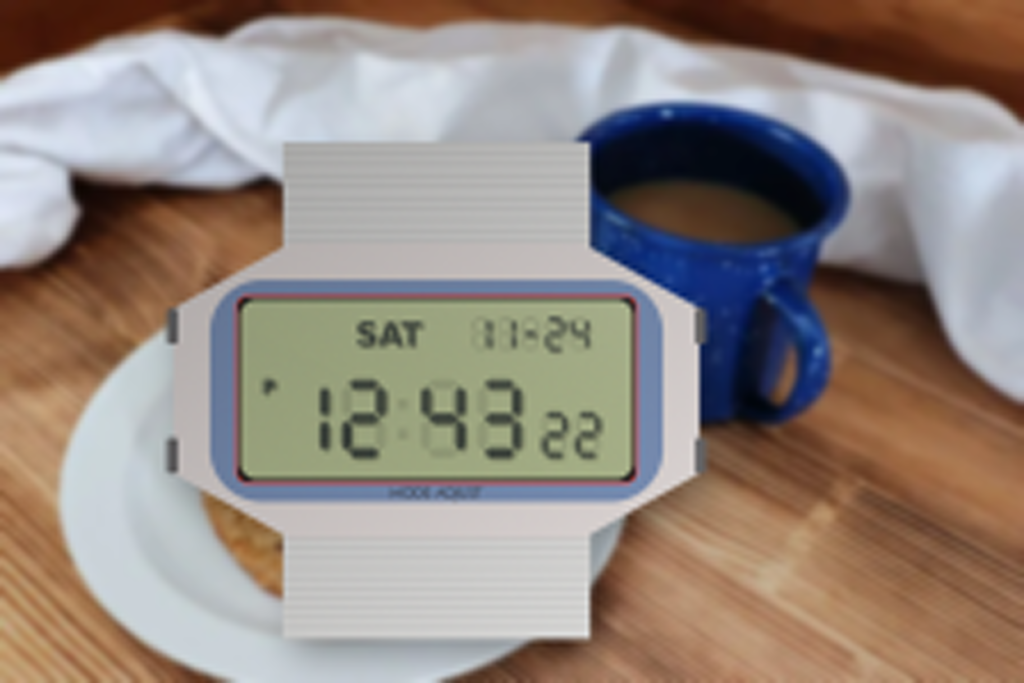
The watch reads 12h43m22s
